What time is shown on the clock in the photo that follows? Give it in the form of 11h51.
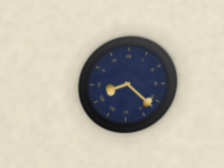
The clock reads 8h22
